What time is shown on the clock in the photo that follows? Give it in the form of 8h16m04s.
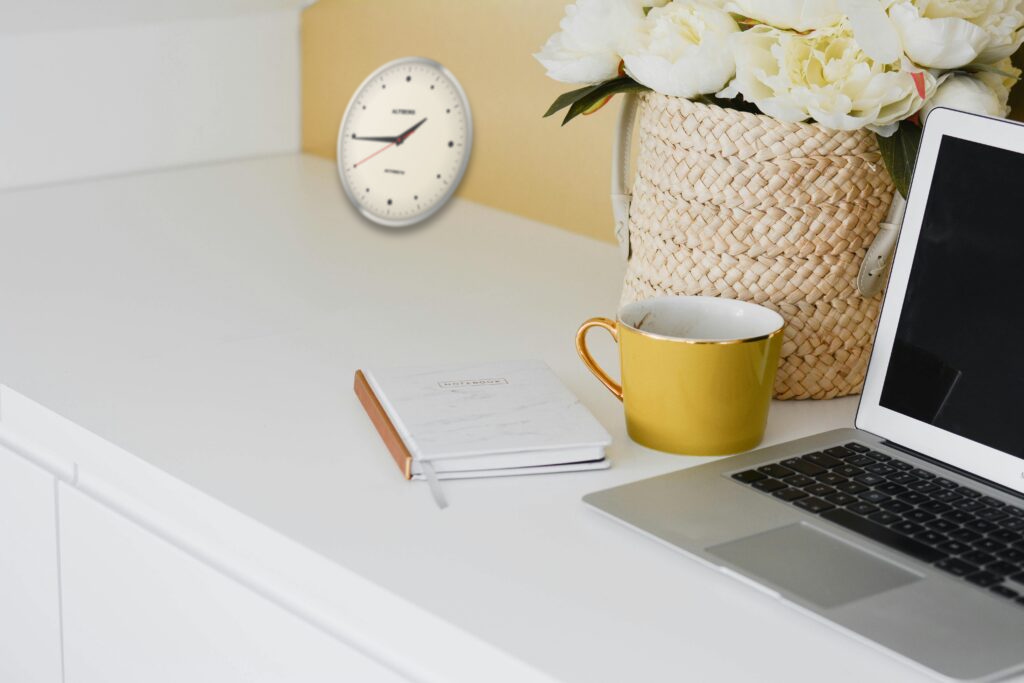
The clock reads 1h44m40s
